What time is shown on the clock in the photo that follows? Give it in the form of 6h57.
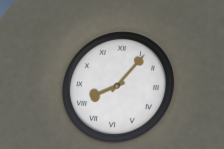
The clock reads 8h06
